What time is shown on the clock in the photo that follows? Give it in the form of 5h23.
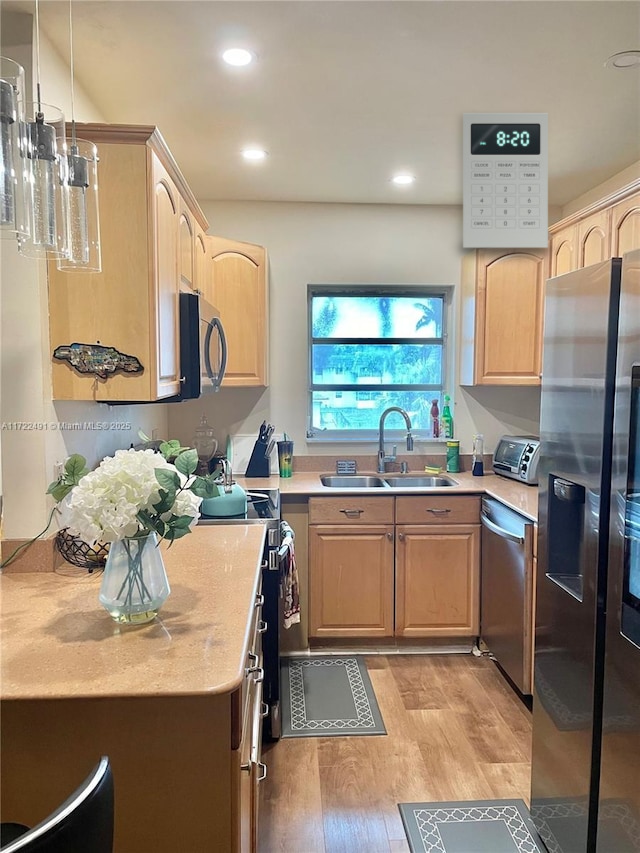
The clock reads 8h20
